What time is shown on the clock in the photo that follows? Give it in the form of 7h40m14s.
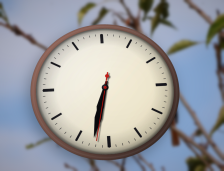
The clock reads 6h32m32s
